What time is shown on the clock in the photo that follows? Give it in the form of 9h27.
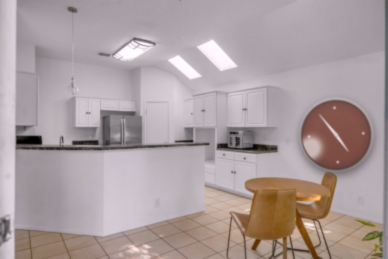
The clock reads 4h54
